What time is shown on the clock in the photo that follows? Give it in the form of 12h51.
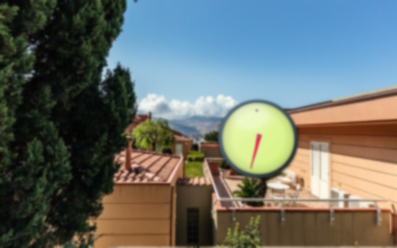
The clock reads 6h33
